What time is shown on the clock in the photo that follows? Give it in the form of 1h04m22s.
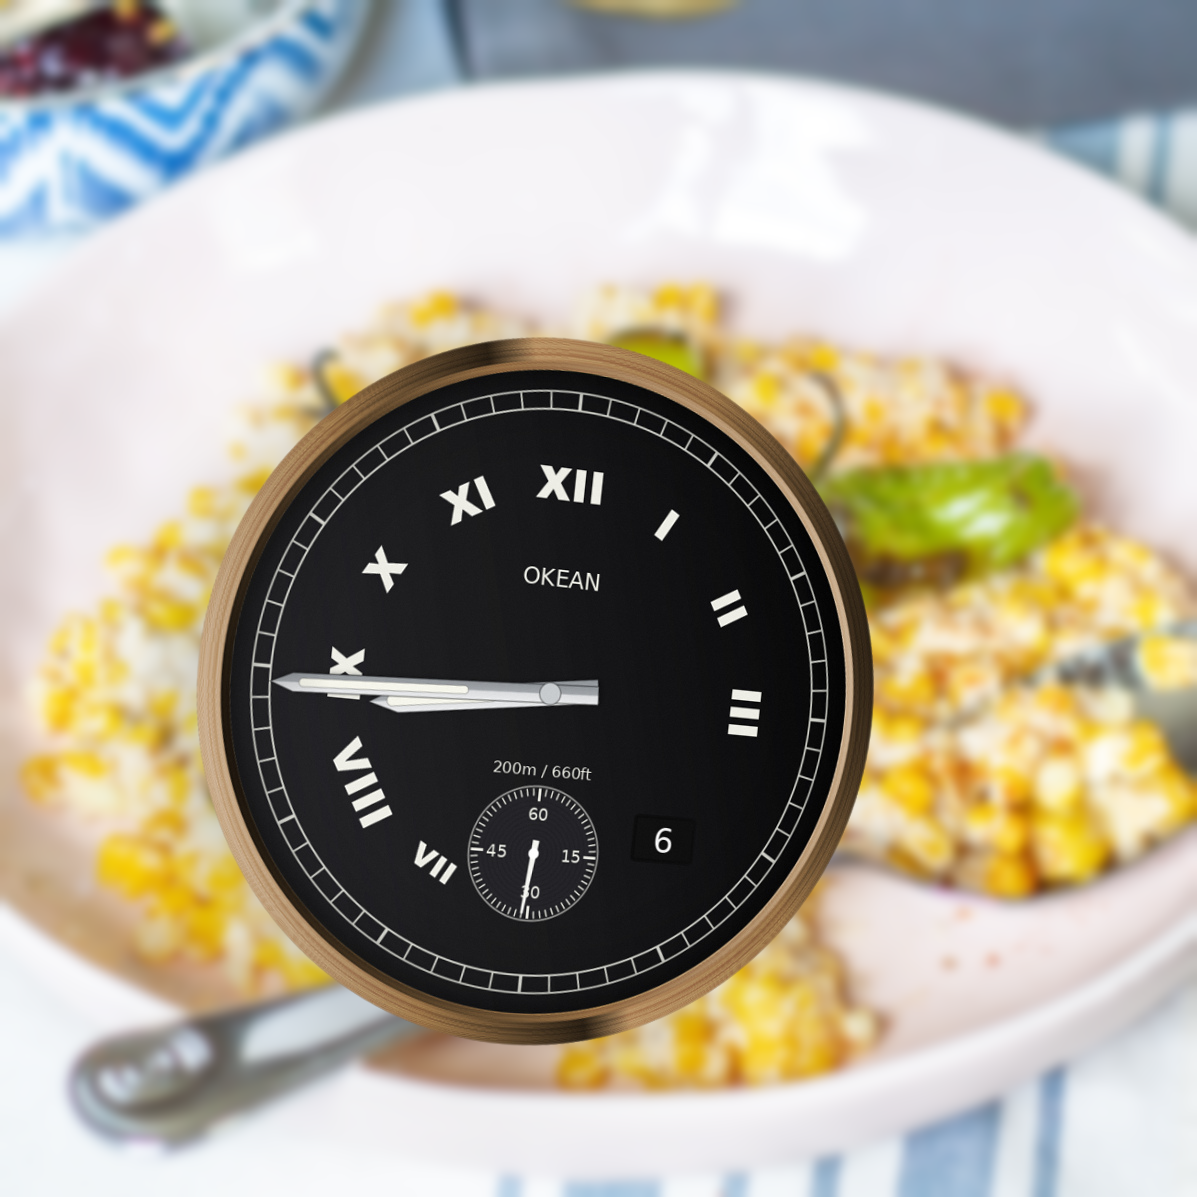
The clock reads 8h44m31s
